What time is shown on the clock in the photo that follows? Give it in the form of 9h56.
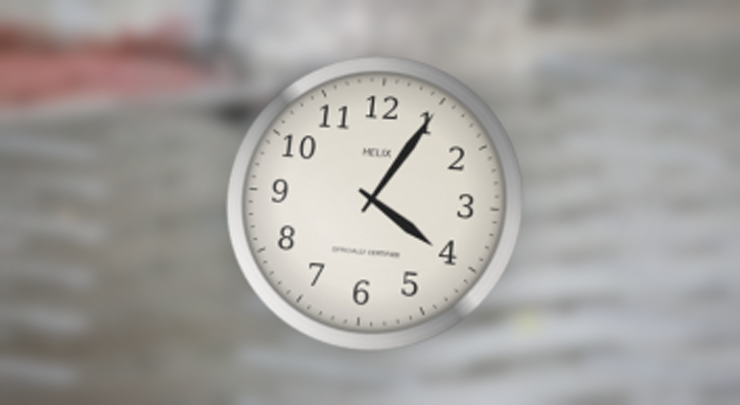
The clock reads 4h05
